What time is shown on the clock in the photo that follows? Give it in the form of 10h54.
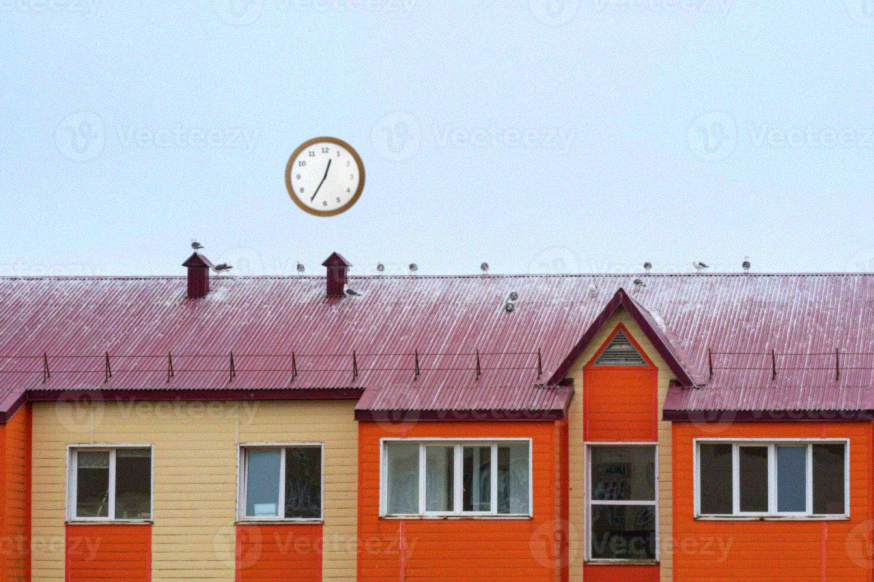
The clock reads 12h35
